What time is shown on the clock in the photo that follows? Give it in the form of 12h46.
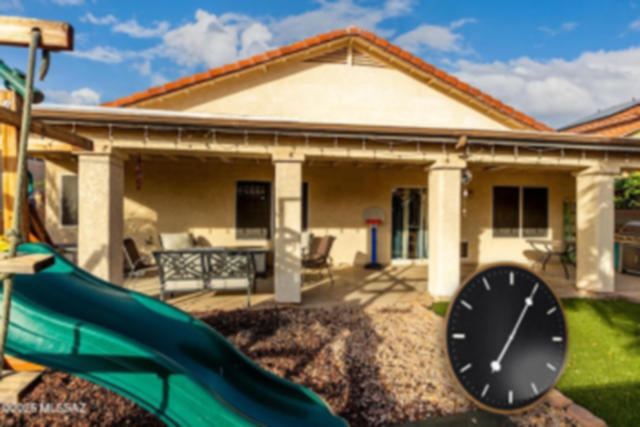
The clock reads 7h05
